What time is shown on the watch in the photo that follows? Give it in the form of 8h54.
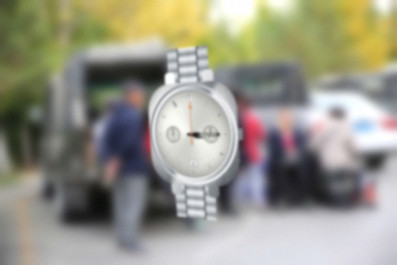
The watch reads 3h15
